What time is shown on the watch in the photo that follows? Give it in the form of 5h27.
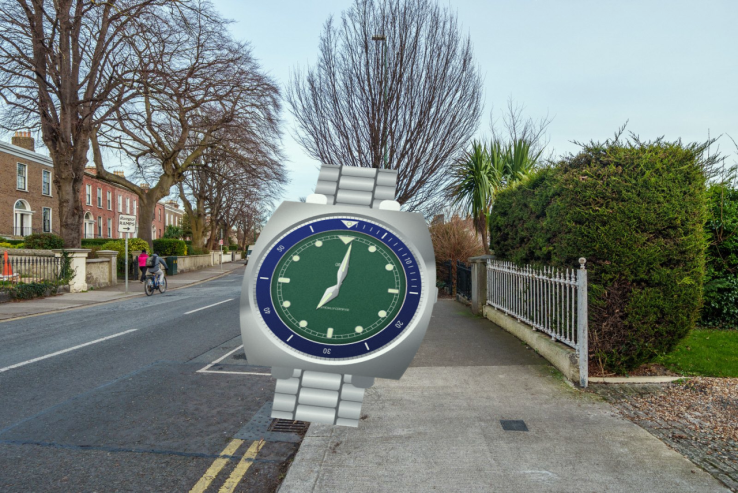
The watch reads 7h01
